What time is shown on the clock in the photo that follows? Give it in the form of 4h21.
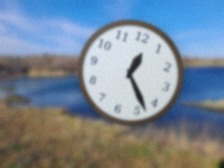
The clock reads 12h23
